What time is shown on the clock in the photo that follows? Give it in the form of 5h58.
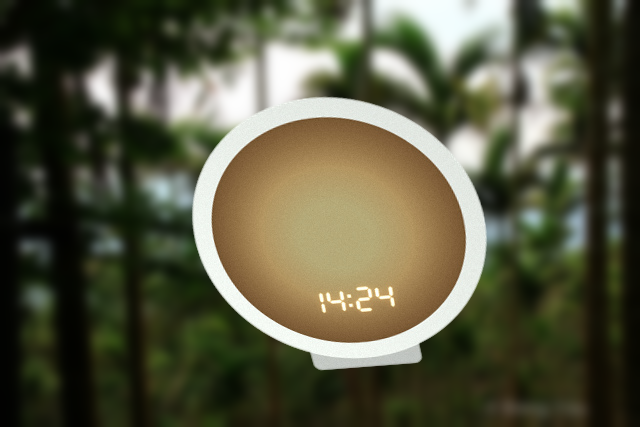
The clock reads 14h24
